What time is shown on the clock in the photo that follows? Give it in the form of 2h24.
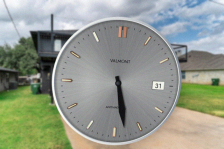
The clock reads 5h28
